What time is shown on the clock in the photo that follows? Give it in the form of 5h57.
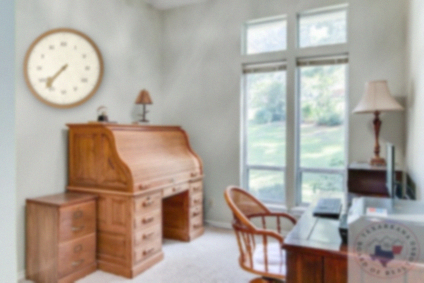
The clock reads 7h37
